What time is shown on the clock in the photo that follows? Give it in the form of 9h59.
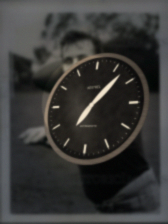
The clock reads 7h07
